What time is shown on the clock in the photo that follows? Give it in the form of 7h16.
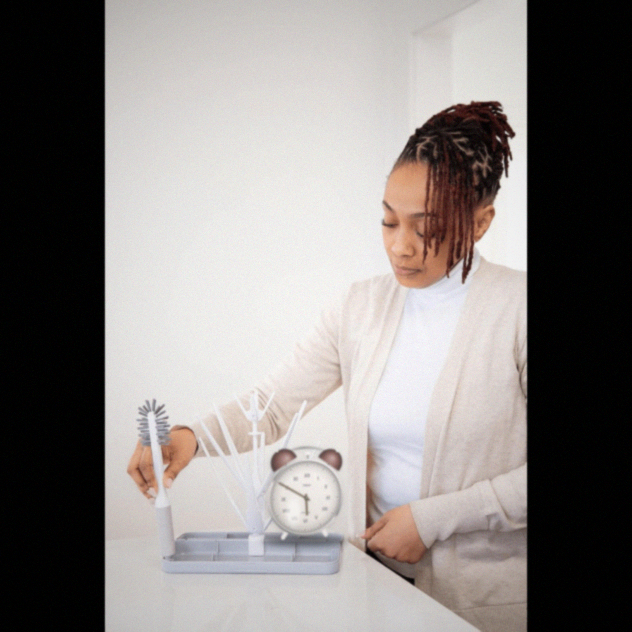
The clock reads 5h50
